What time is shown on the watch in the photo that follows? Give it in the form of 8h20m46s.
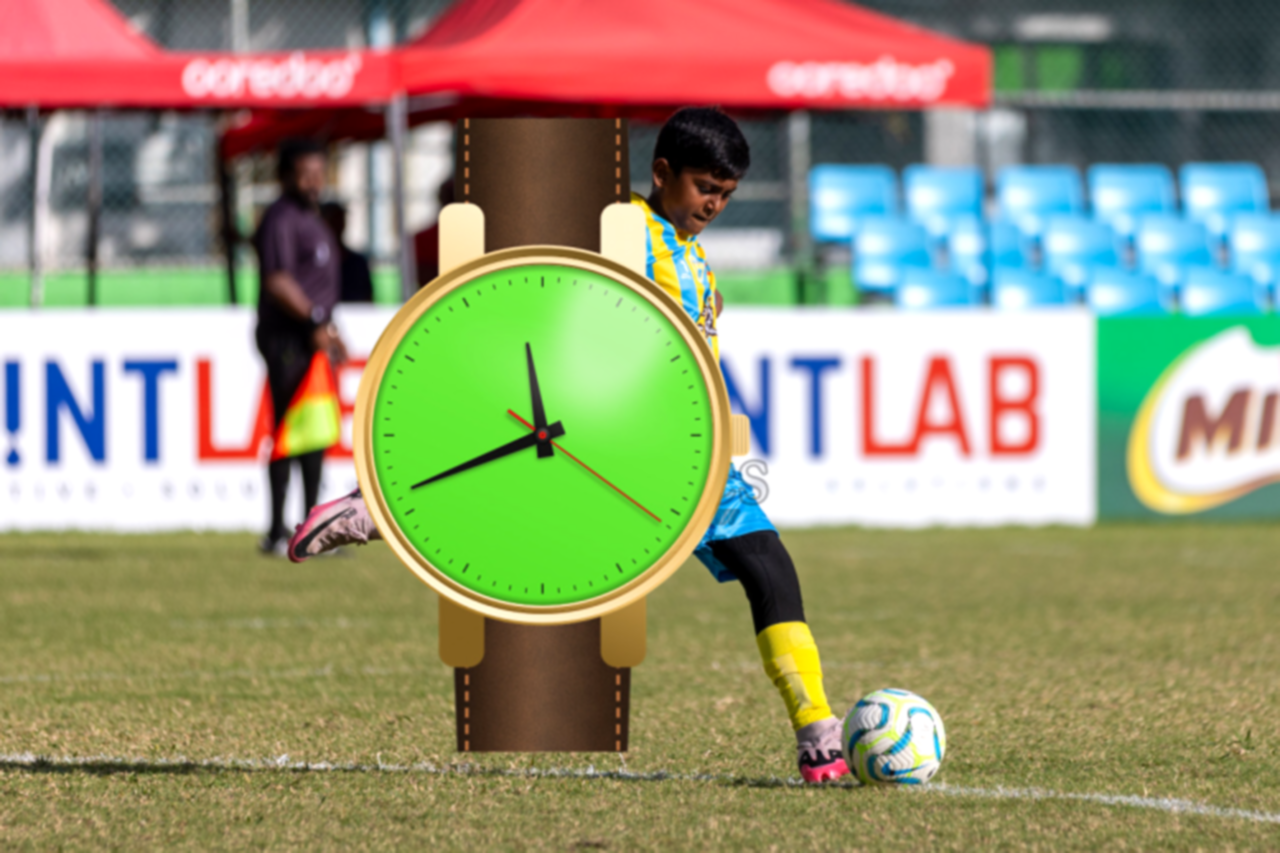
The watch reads 11h41m21s
